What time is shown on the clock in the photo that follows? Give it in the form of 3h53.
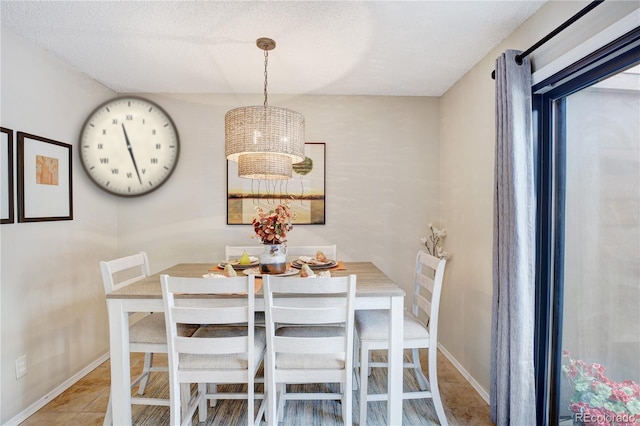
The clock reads 11h27
